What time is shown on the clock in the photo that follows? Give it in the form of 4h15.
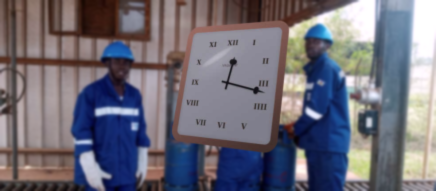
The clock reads 12h17
